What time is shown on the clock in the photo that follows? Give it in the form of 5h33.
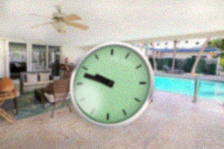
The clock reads 9h48
